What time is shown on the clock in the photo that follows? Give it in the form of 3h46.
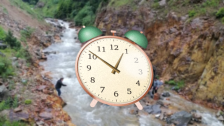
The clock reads 12h51
